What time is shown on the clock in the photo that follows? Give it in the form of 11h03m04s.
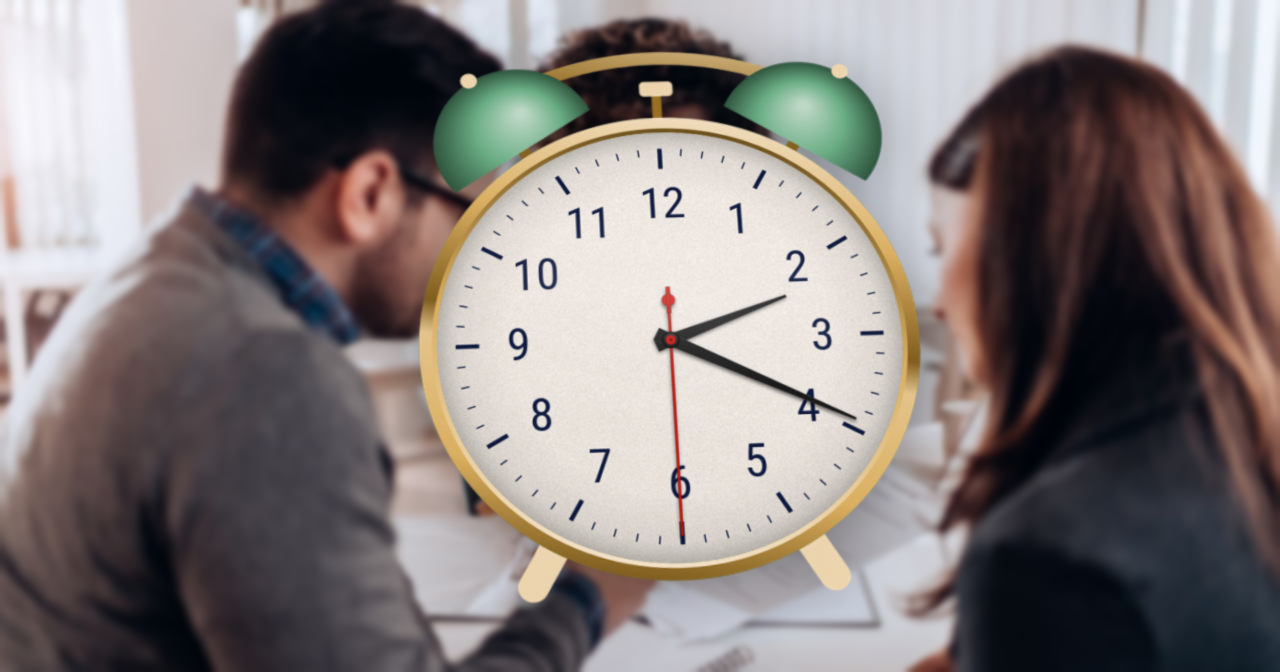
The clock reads 2h19m30s
